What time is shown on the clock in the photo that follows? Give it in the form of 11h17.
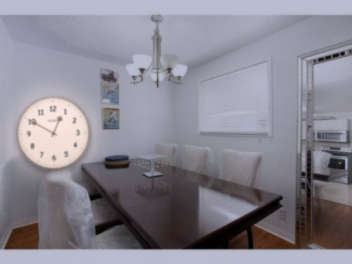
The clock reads 12h50
